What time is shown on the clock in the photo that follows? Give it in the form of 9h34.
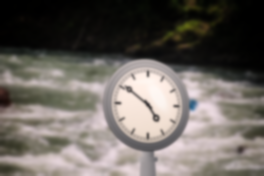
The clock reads 4h51
